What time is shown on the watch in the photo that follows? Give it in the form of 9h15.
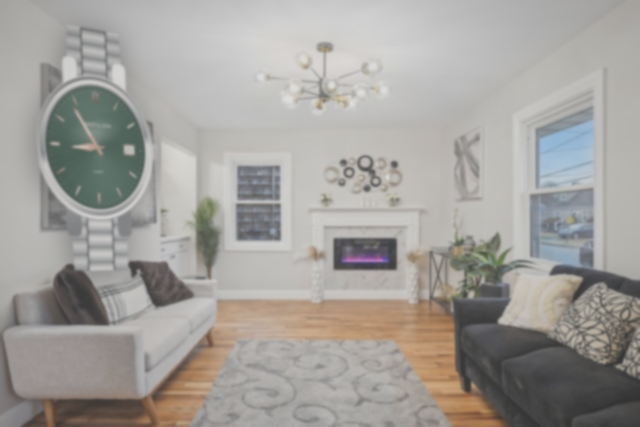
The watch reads 8h54
